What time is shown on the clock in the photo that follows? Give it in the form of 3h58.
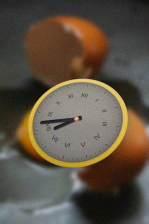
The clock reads 7h42
